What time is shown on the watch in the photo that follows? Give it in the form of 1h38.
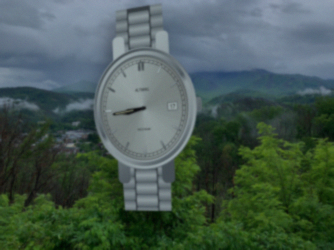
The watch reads 8h44
